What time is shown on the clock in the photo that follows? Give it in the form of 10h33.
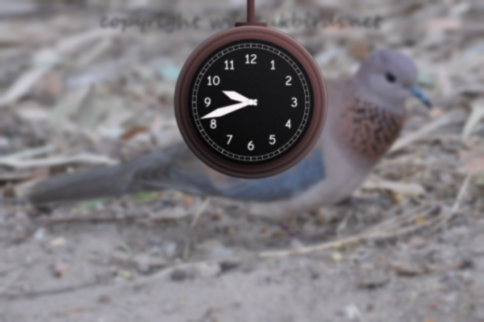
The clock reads 9h42
